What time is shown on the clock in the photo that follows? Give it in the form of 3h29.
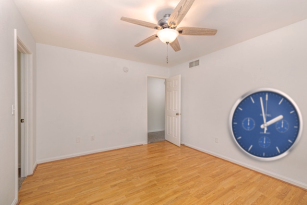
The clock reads 1h58
